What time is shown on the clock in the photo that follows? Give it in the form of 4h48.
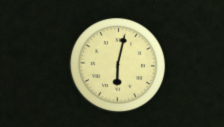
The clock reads 6h02
